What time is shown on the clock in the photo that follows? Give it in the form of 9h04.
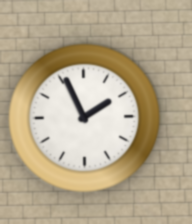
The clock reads 1h56
